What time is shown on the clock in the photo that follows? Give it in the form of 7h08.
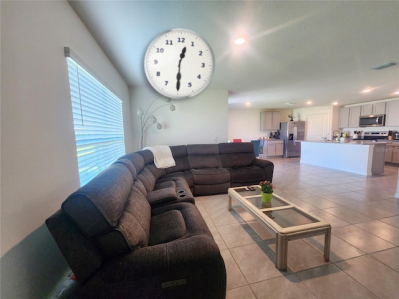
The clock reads 12h30
